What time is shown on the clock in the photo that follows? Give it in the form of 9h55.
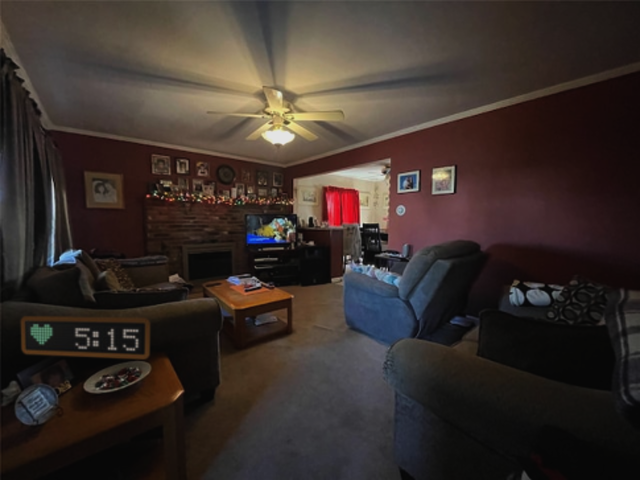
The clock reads 5h15
